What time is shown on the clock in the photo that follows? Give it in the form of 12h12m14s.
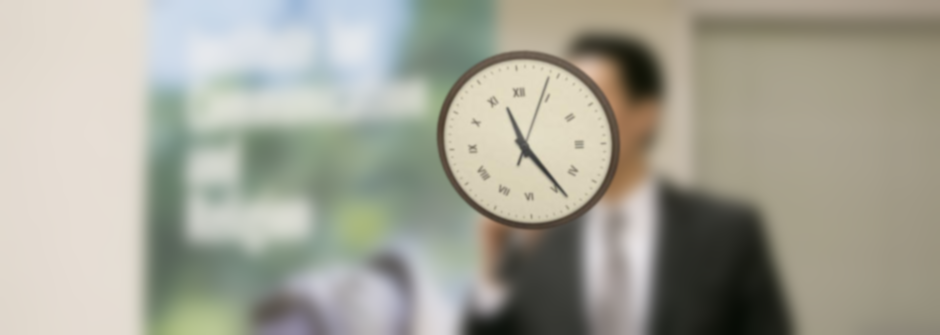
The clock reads 11h24m04s
